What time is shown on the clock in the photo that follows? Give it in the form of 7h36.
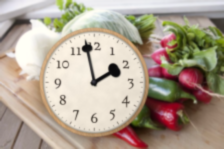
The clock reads 1h58
